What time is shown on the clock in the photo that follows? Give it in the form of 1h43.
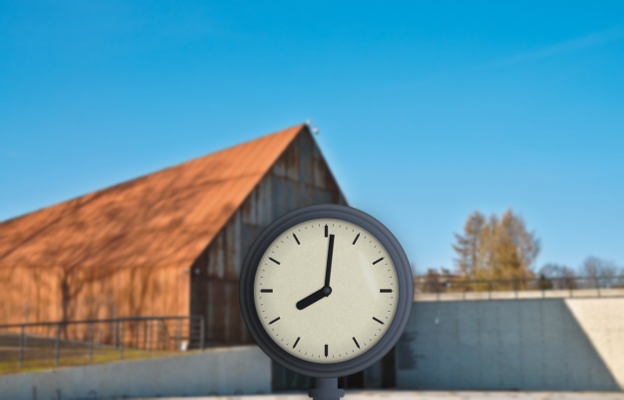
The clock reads 8h01
